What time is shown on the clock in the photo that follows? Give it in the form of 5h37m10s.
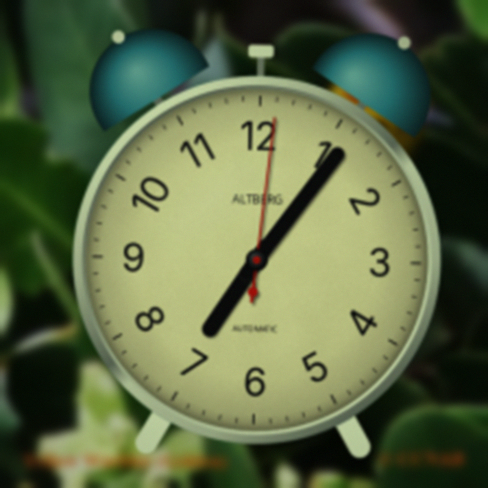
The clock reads 7h06m01s
